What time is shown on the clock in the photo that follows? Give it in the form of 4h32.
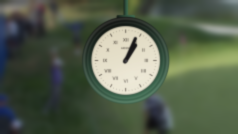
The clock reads 1h04
